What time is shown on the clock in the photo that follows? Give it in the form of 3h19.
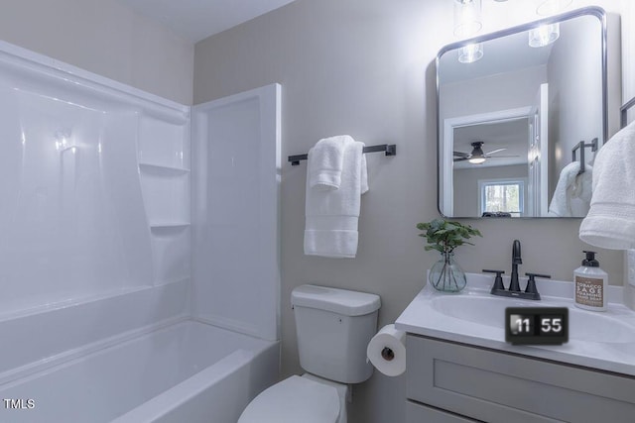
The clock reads 11h55
